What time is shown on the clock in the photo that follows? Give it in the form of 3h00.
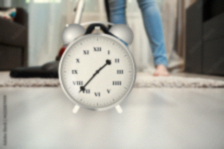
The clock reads 1h37
